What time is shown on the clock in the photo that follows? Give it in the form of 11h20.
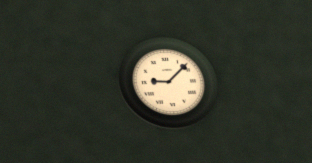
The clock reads 9h08
